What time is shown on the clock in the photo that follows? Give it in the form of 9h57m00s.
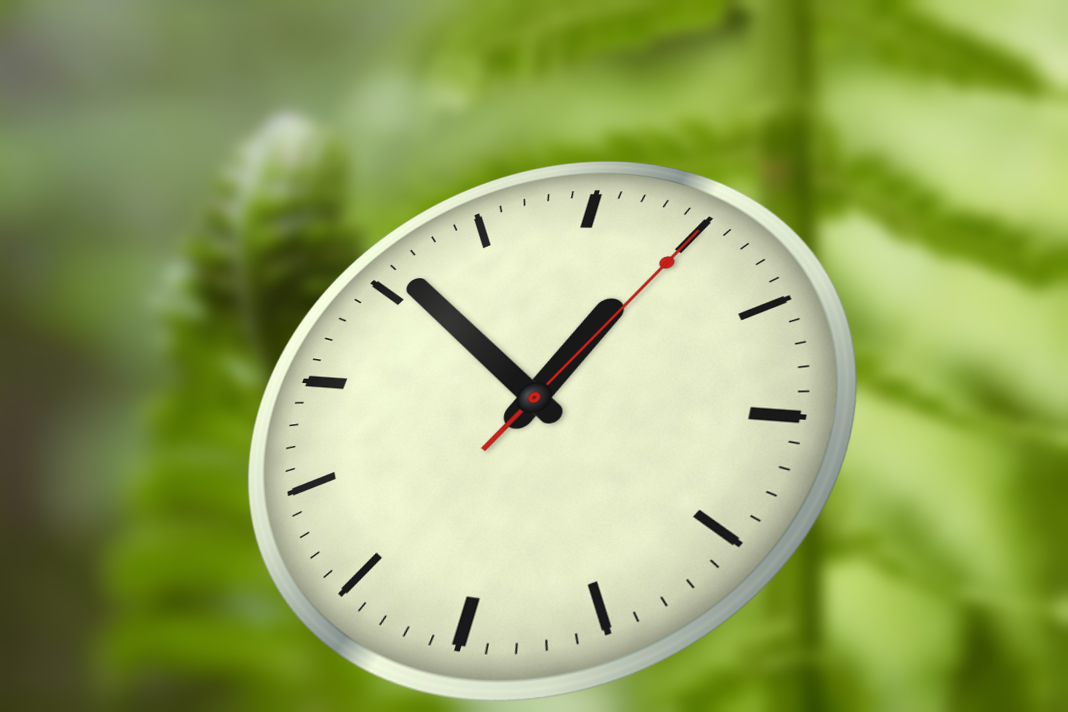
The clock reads 12h51m05s
